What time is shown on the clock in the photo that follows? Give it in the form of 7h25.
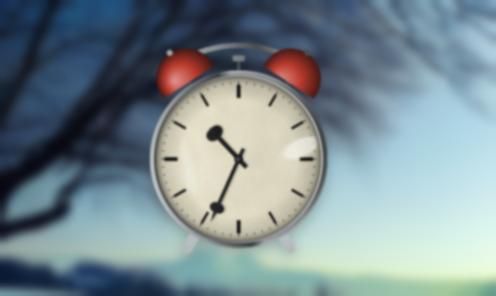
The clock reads 10h34
